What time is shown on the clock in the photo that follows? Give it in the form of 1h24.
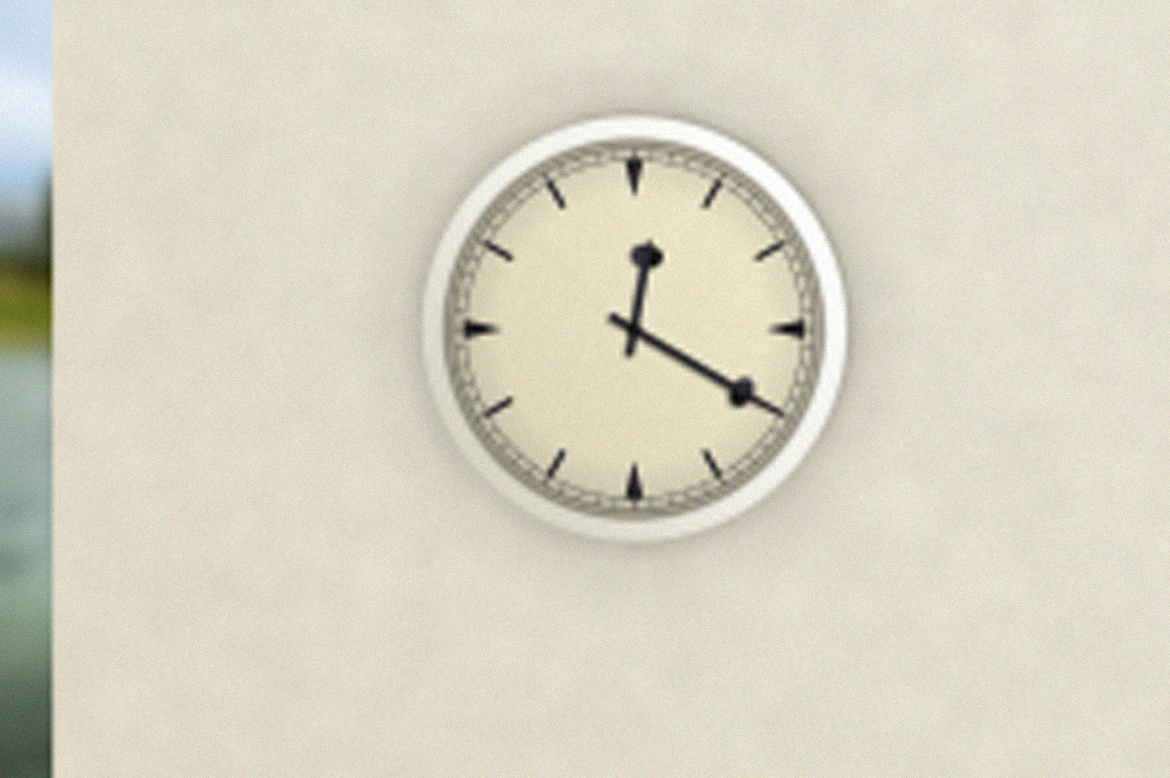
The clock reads 12h20
